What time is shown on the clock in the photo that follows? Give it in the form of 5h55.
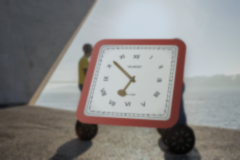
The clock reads 6h52
